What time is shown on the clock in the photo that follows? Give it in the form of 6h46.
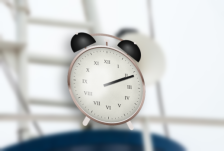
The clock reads 2h11
